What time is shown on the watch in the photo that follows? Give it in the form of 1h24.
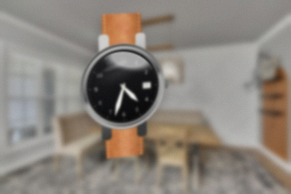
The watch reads 4h33
